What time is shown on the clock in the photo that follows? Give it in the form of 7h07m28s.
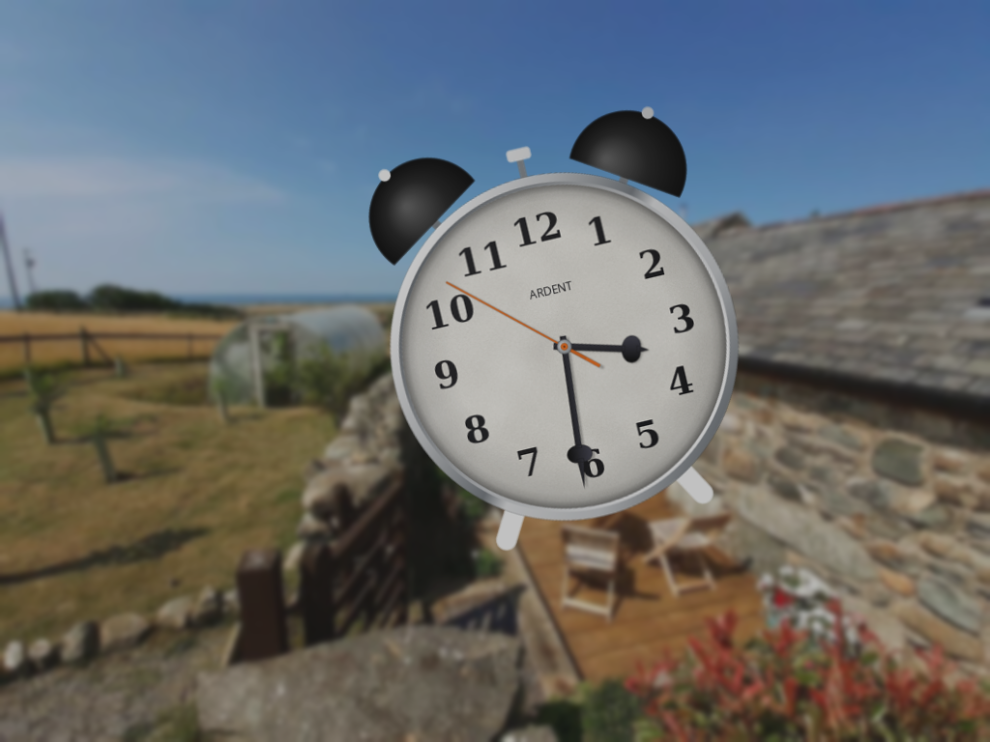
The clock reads 3h30m52s
